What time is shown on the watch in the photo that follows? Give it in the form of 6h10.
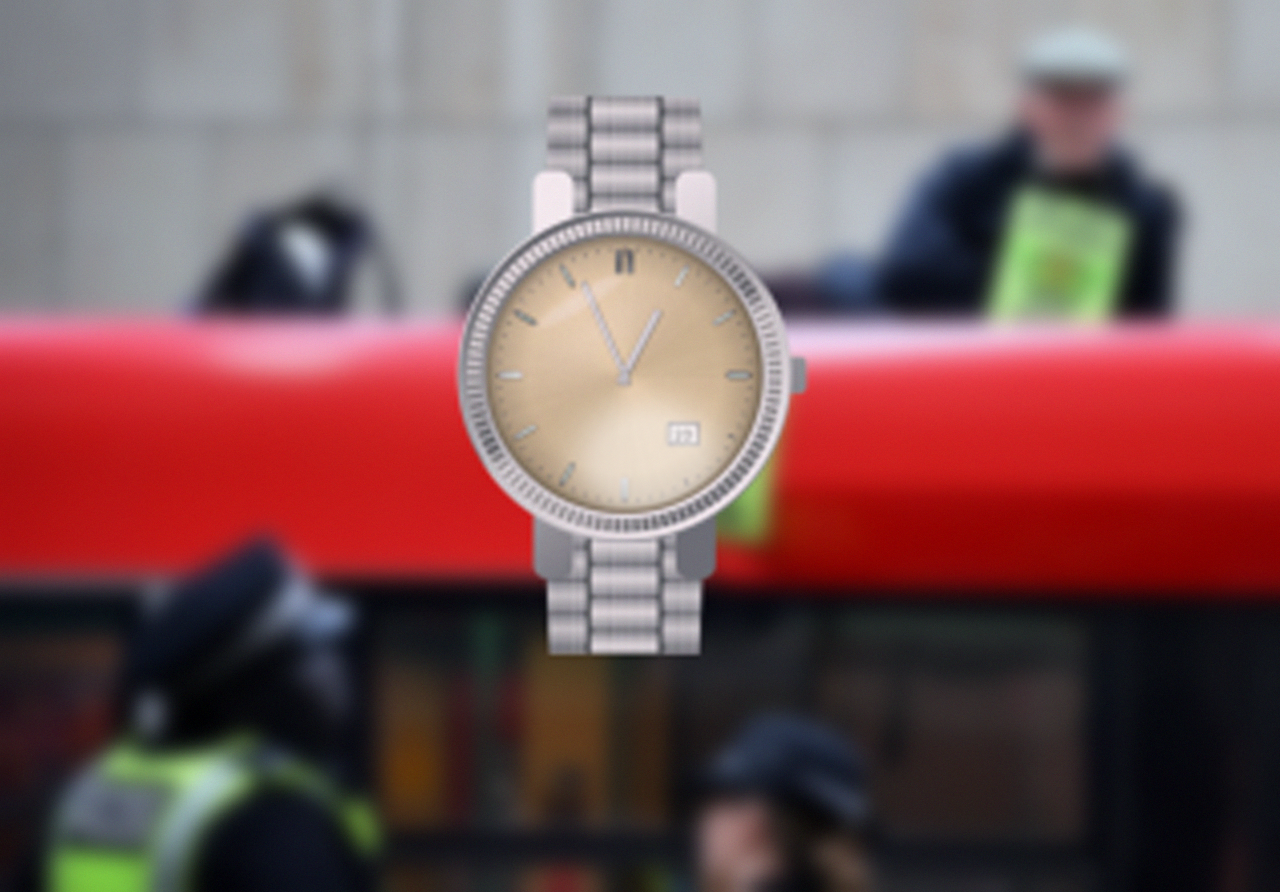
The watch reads 12h56
